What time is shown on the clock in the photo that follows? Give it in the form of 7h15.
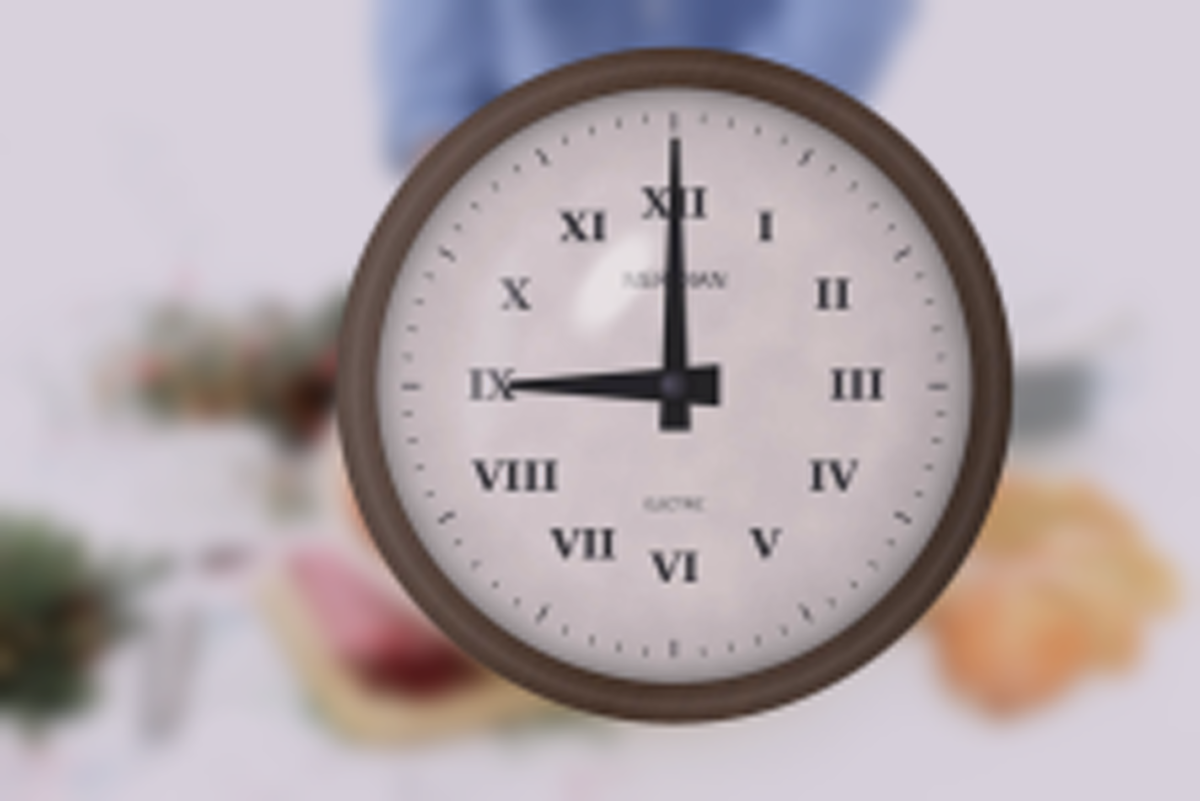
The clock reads 9h00
